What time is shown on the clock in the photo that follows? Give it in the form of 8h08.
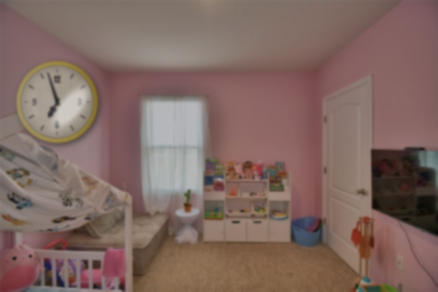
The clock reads 6h57
